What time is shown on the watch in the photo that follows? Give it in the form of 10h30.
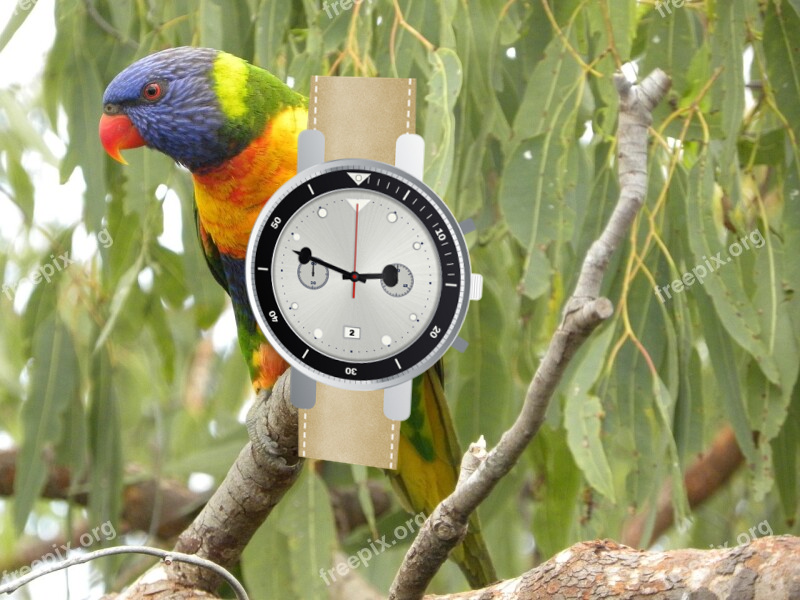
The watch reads 2h48
